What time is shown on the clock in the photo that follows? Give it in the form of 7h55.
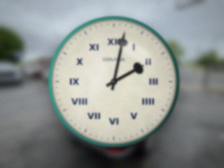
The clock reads 2h02
